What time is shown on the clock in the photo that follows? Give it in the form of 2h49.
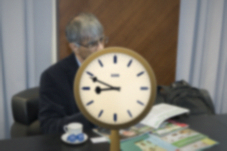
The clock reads 8h49
